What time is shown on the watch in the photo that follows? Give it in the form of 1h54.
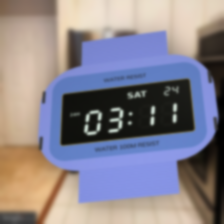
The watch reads 3h11
